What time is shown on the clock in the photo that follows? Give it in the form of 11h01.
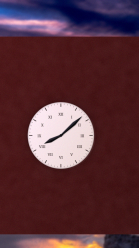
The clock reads 8h08
